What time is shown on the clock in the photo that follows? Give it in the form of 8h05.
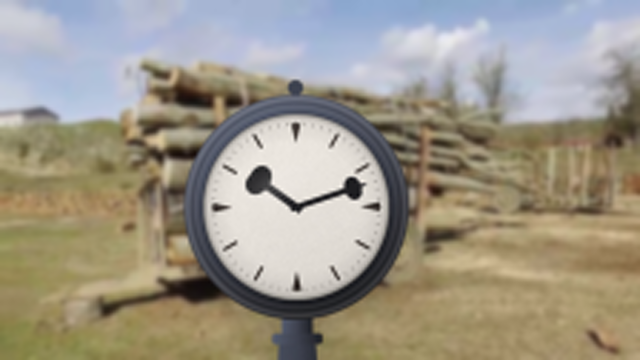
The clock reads 10h12
